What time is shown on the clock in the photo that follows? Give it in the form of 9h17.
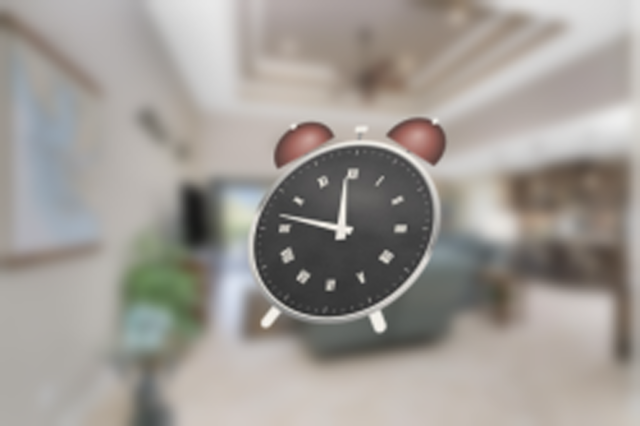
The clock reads 11h47
